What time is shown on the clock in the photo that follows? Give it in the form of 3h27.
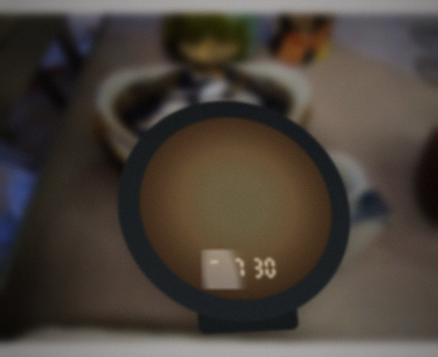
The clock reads 7h30
